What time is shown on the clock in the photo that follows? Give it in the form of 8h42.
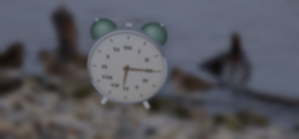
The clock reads 6h15
